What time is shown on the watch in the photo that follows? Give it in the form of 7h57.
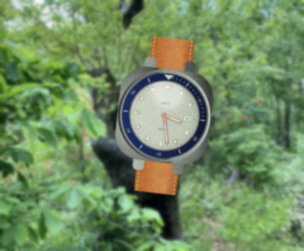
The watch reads 3h28
